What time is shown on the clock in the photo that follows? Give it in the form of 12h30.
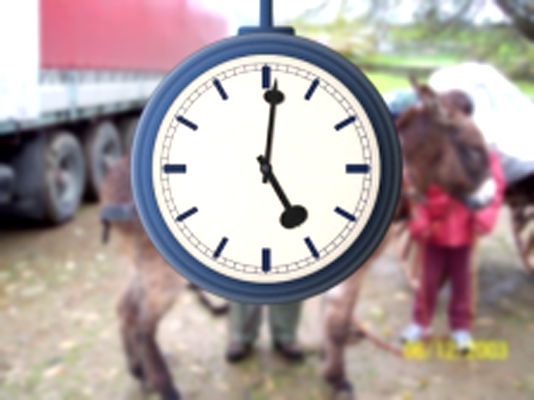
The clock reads 5h01
